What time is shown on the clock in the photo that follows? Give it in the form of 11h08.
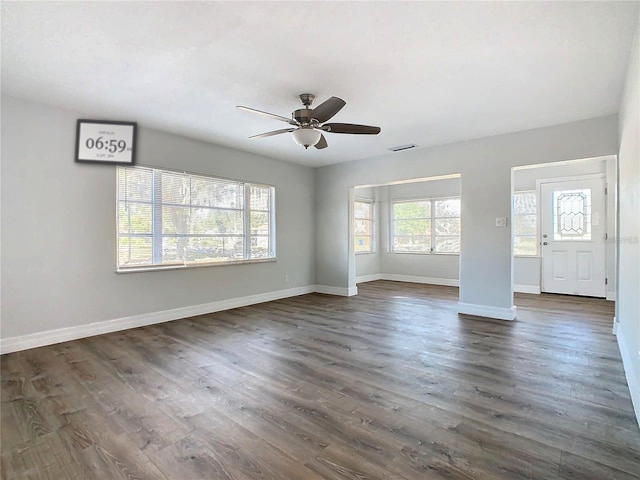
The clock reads 6h59
